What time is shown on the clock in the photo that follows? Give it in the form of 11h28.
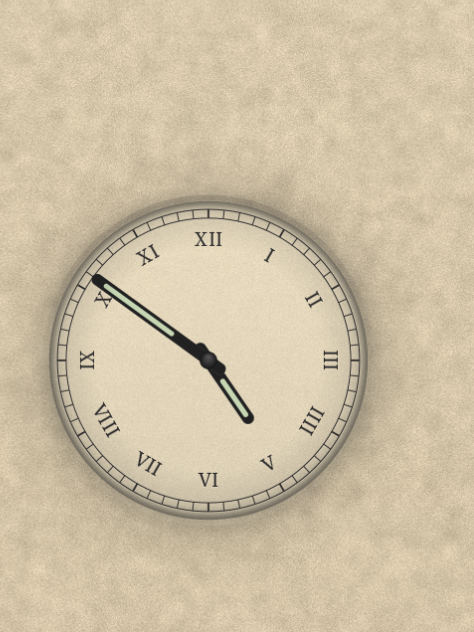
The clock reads 4h51
